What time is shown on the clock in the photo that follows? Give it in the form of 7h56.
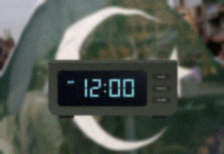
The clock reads 12h00
